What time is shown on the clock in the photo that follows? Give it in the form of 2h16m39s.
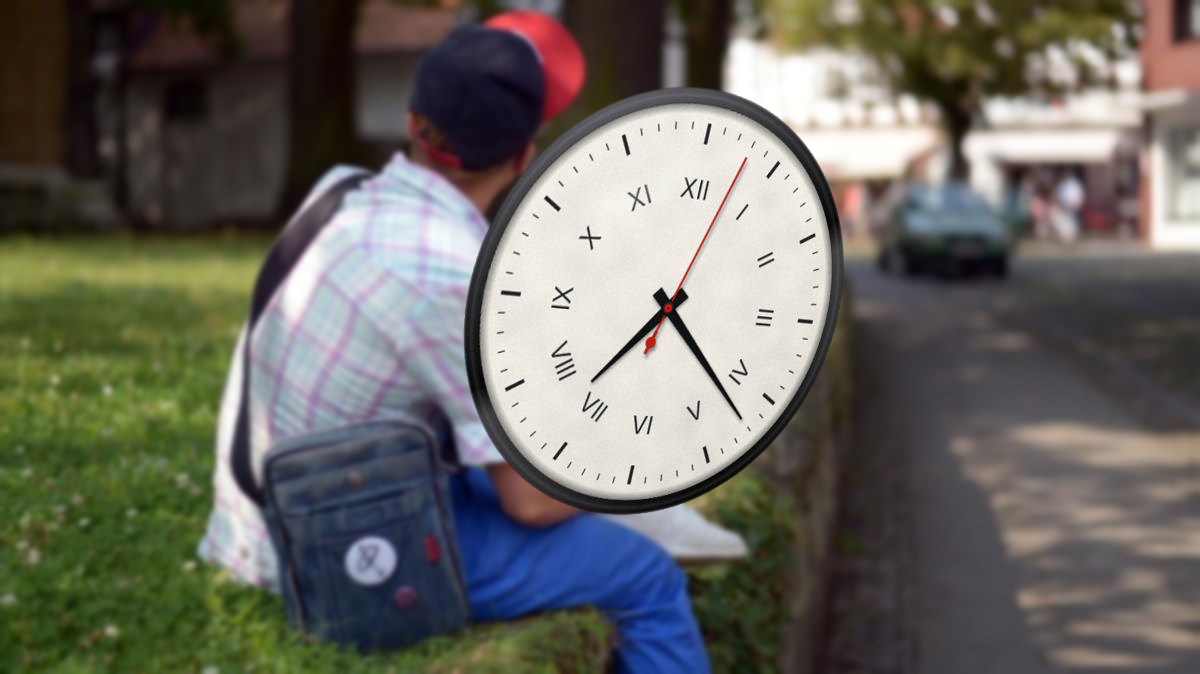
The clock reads 7h22m03s
